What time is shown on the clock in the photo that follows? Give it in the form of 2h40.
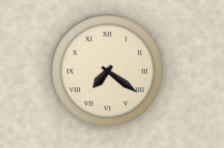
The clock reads 7h21
